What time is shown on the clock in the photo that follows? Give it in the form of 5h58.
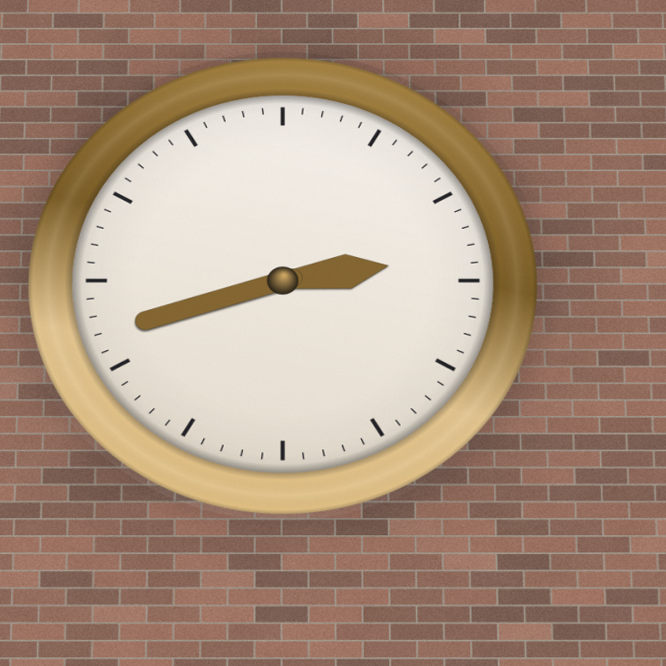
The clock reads 2h42
